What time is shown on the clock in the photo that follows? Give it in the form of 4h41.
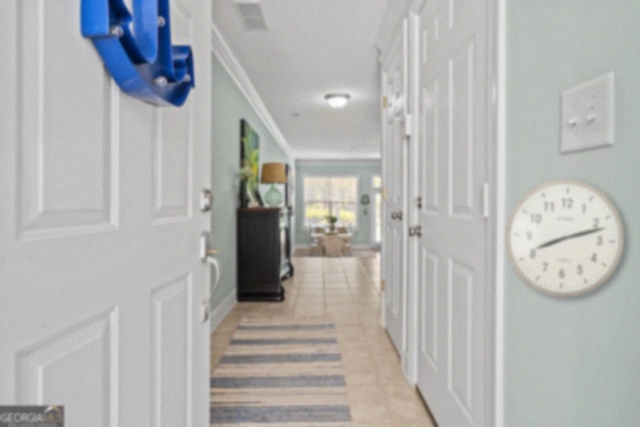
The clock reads 8h12
